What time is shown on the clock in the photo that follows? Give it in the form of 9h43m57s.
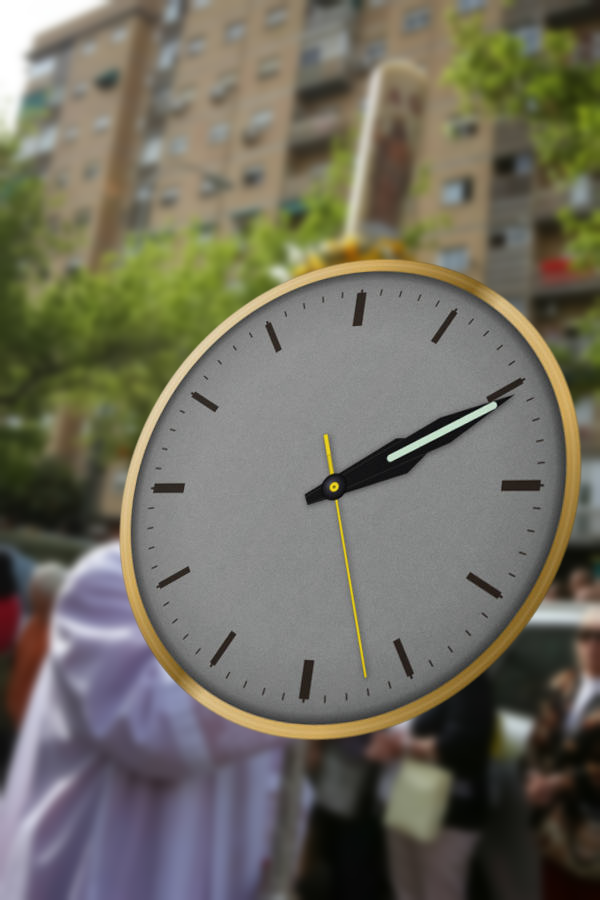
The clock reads 2h10m27s
